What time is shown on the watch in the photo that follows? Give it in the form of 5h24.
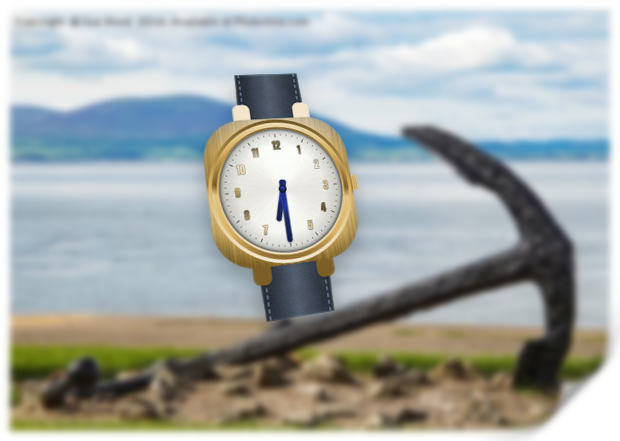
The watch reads 6h30
